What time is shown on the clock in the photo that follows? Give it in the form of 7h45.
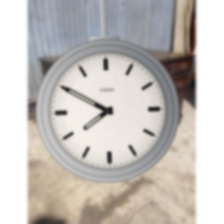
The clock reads 7h50
